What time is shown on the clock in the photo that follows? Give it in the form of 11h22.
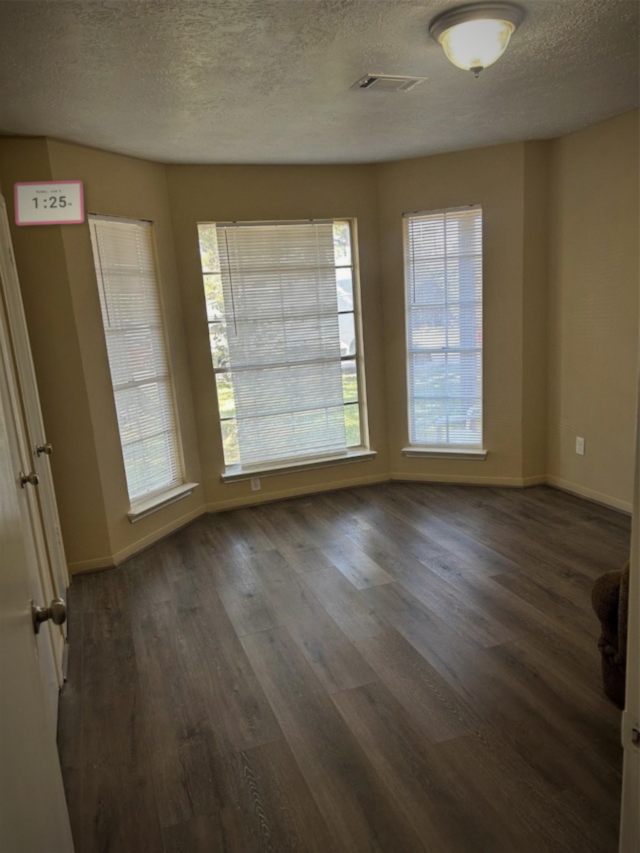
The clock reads 1h25
